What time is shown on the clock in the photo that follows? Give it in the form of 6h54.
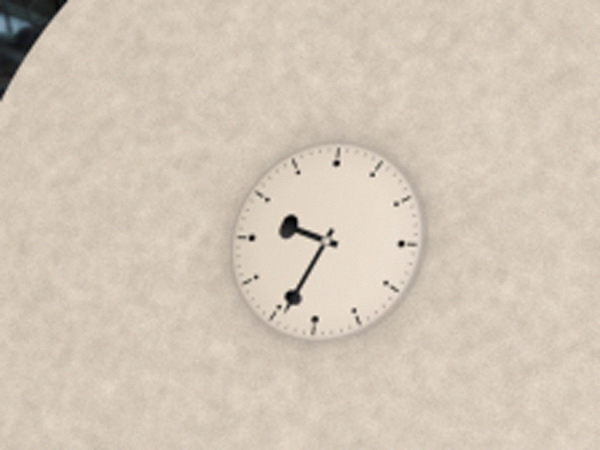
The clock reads 9h34
